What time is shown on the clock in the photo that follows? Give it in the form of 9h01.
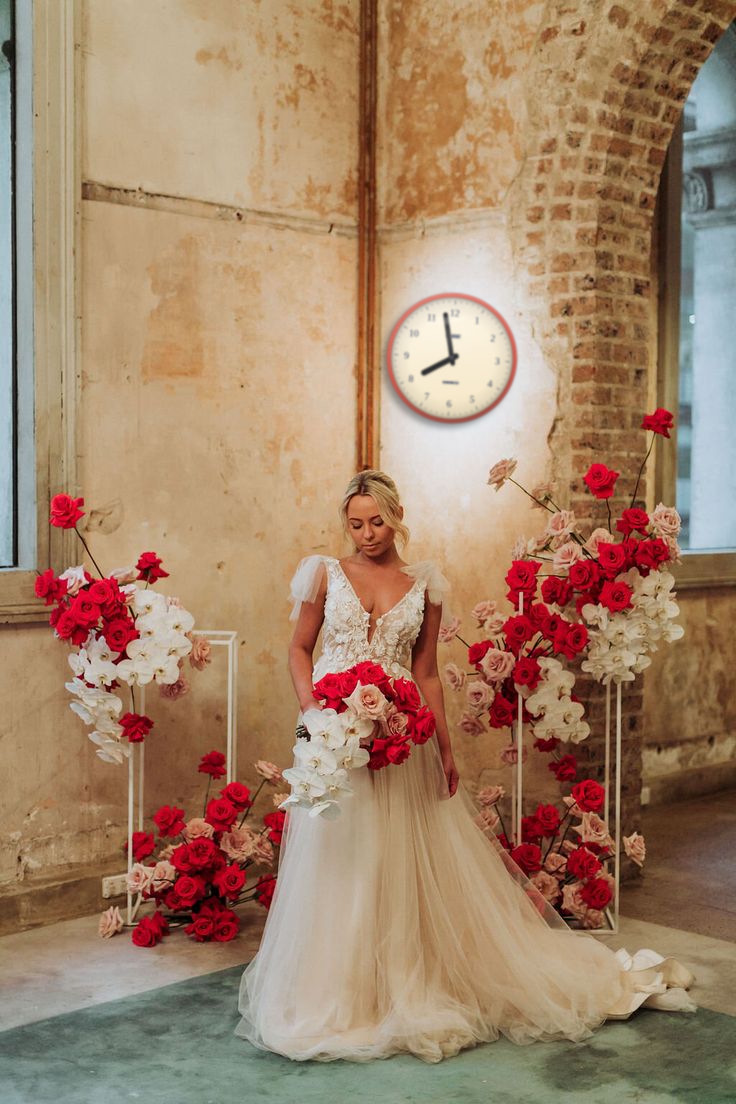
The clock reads 7h58
